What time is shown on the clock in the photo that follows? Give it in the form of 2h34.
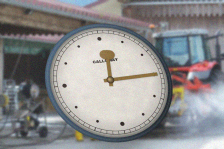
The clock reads 12h15
